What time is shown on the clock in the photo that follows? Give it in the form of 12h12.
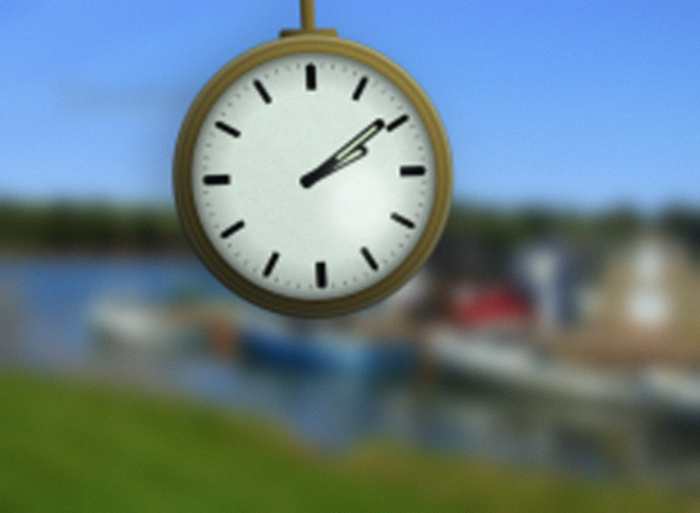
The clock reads 2h09
